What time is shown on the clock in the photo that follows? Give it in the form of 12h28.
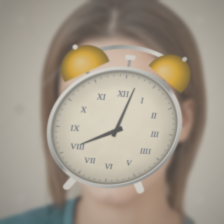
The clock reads 8h02
